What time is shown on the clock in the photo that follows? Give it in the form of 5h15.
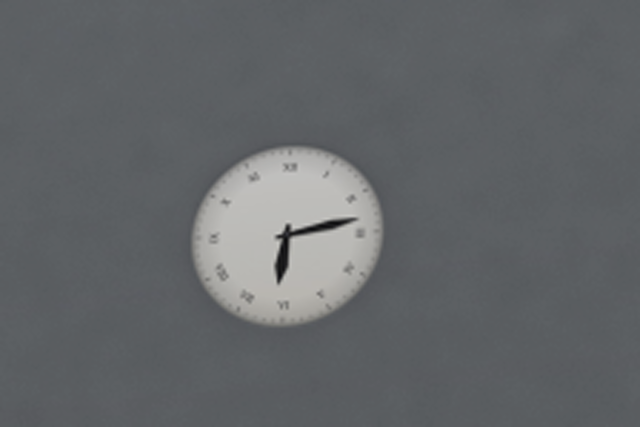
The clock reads 6h13
